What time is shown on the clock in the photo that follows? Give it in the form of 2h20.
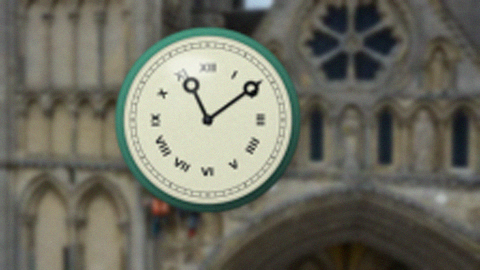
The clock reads 11h09
